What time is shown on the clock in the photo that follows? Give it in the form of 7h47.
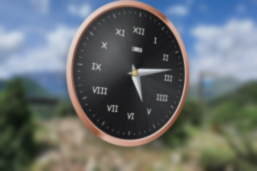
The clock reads 5h13
